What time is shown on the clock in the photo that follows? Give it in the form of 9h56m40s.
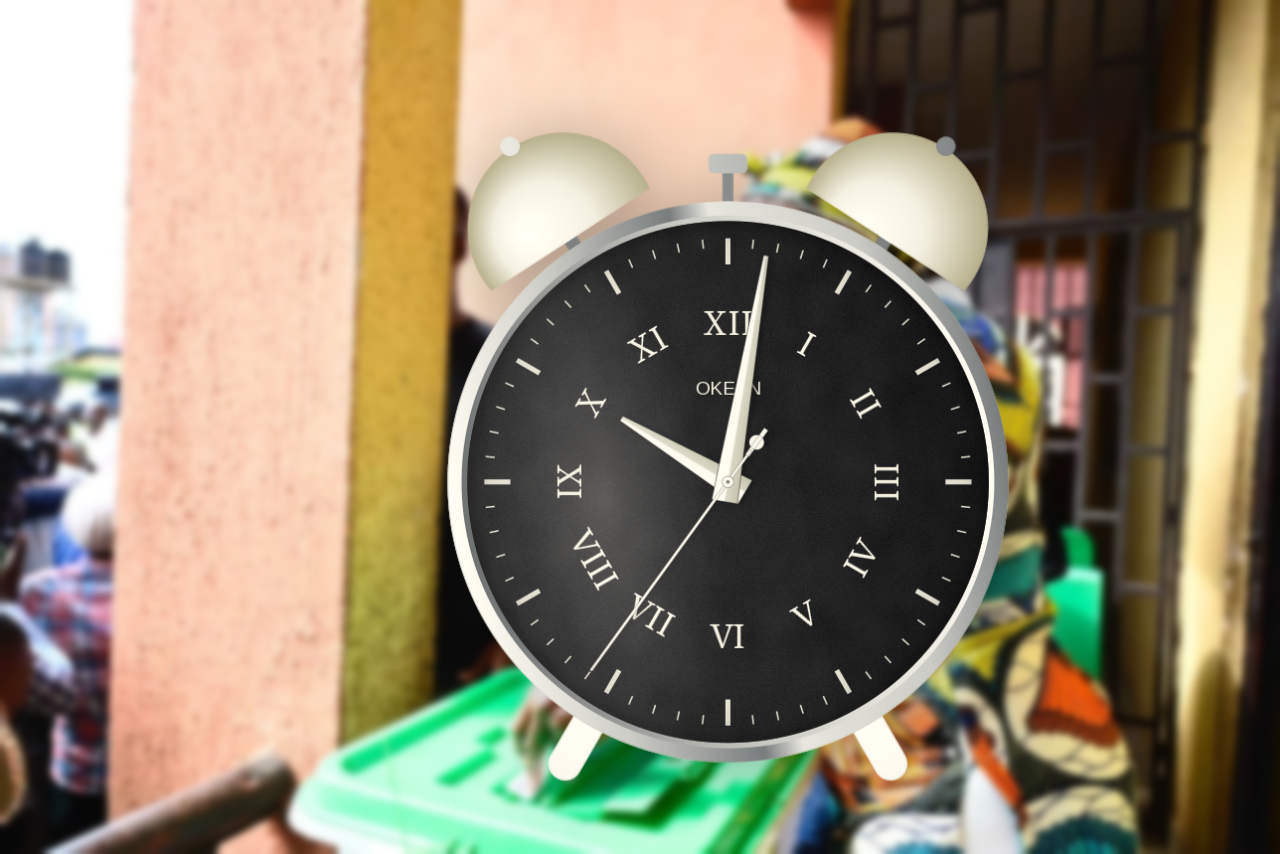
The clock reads 10h01m36s
